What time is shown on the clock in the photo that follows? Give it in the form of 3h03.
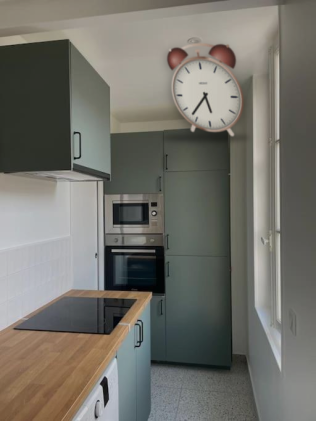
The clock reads 5h37
